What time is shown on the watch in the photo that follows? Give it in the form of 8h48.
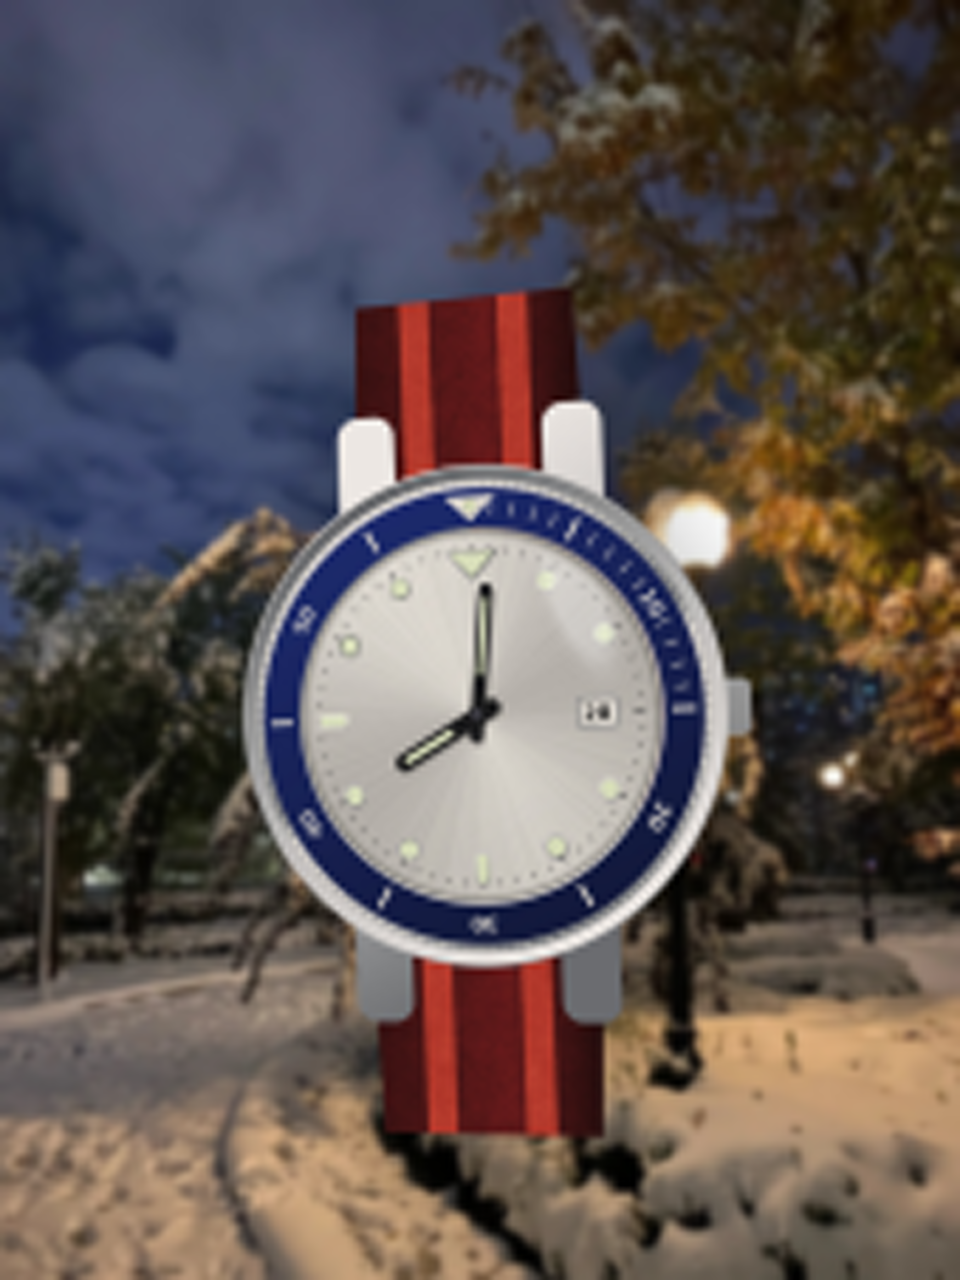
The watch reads 8h01
